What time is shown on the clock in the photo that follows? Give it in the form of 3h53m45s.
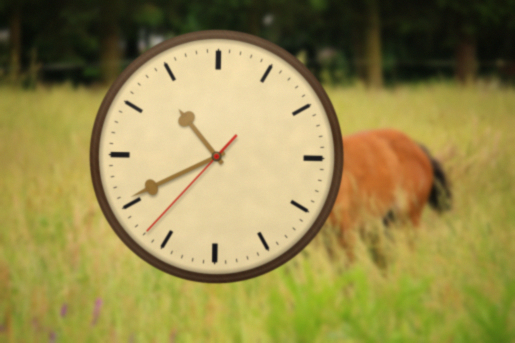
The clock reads 10h40m37s
